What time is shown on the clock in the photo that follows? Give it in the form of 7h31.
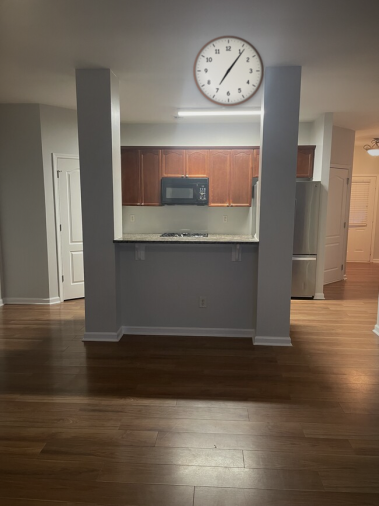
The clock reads 7h06
